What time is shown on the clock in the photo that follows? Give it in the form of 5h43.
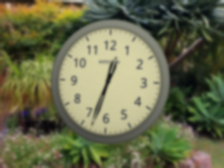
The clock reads 12h33
